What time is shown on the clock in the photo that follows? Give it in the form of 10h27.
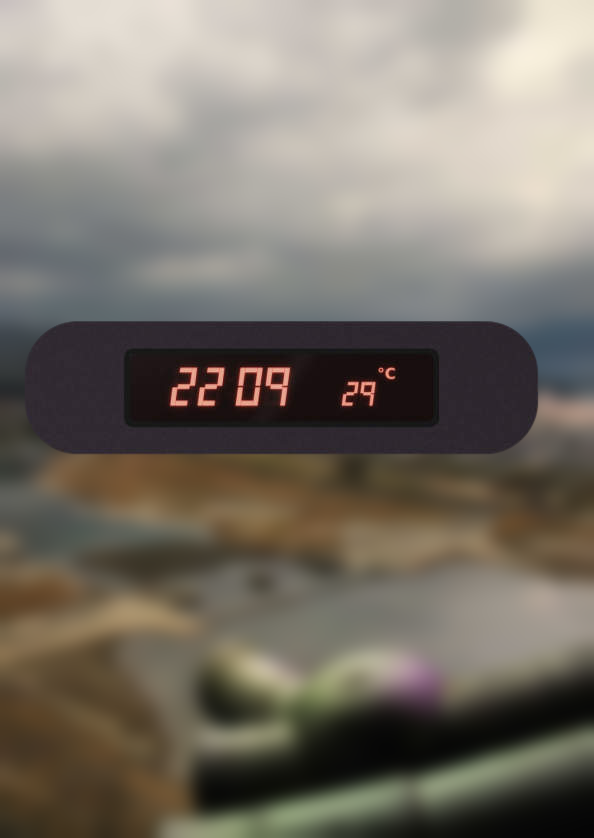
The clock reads 22h09
